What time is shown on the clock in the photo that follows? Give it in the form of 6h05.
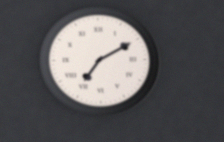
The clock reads 7h10
